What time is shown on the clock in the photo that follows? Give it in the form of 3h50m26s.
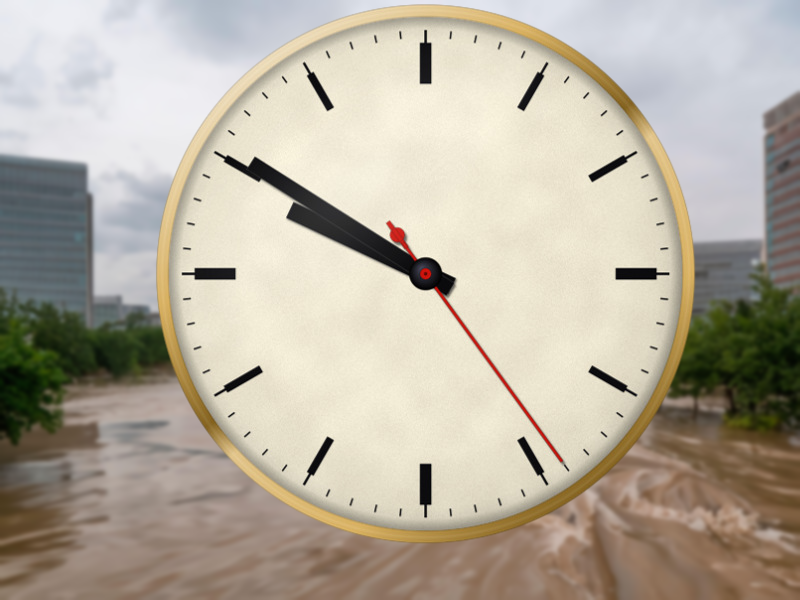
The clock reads 9h50m24s
